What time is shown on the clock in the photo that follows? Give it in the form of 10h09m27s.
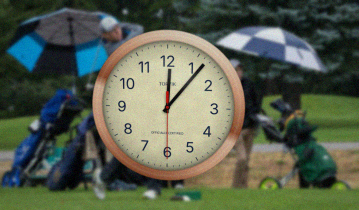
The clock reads 12h06m30s
